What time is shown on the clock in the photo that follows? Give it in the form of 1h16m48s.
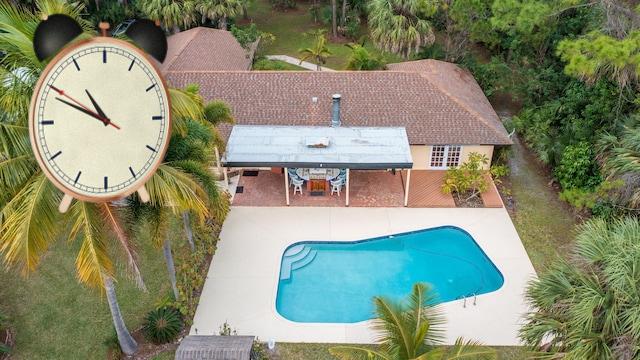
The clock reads 10h48m50s
